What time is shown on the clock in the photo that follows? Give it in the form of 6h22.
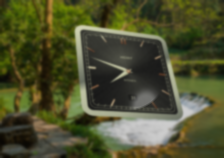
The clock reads 7h48
